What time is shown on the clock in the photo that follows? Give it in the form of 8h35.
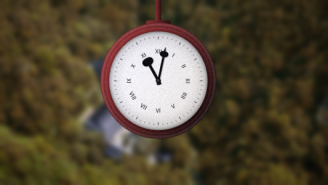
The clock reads 11h02
